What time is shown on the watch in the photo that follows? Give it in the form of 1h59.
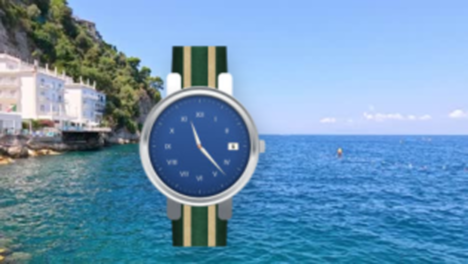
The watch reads 11h23
